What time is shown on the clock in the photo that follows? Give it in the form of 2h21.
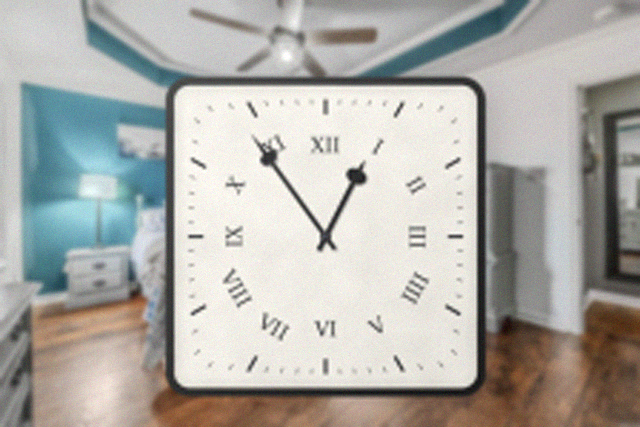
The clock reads 12h54
